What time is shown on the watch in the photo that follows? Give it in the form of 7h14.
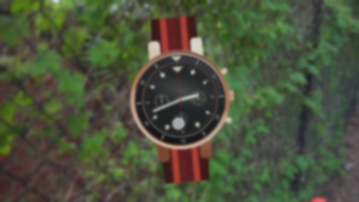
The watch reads 2h42
